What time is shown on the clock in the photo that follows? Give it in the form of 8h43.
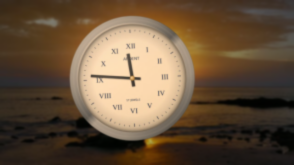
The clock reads 11h46
